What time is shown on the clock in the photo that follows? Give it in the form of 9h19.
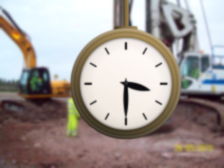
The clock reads 3h30
